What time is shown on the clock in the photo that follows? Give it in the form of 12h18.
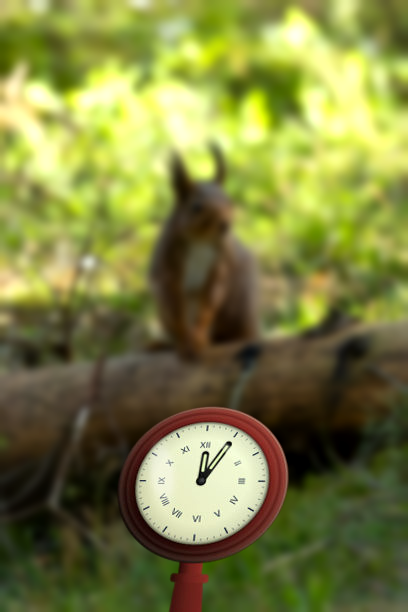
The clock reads 12h05
